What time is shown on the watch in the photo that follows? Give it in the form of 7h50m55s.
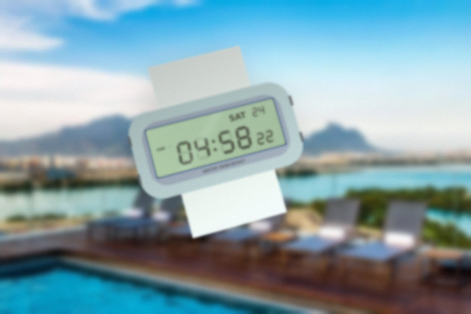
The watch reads 4h58m22s
